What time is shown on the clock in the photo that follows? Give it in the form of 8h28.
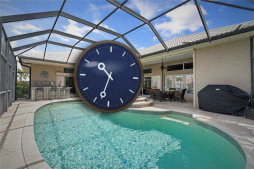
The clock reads 10h33
